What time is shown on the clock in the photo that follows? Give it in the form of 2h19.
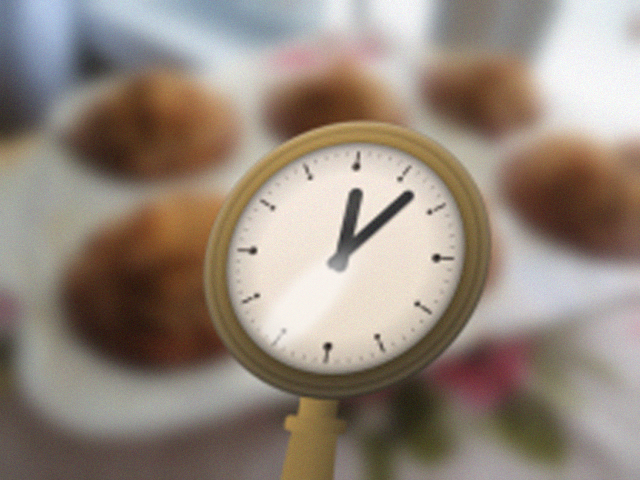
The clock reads 12h07
